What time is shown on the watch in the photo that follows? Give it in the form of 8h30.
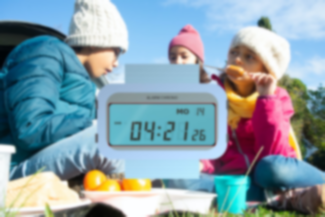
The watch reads 4h21
